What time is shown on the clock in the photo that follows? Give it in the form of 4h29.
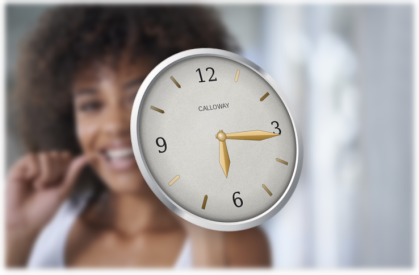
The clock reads 6h16
